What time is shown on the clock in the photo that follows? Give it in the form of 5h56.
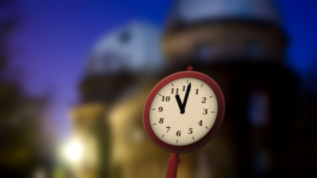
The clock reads 11h01
